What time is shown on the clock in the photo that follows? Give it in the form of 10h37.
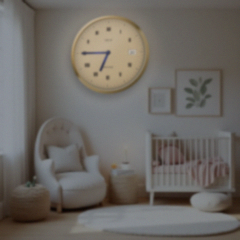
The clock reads 6h45
